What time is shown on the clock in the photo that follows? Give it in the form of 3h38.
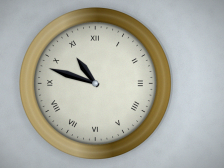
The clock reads 10h48
